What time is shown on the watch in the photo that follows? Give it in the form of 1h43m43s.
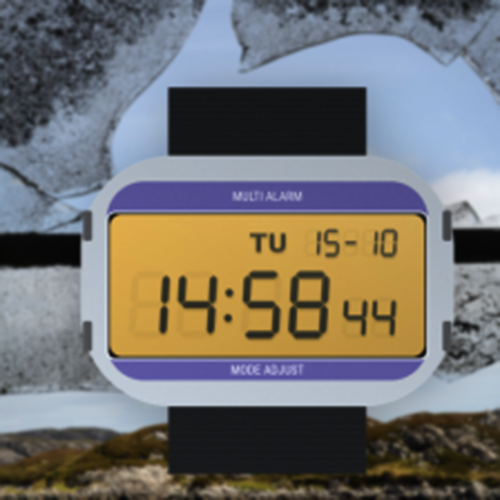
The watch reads 14h58m44s
